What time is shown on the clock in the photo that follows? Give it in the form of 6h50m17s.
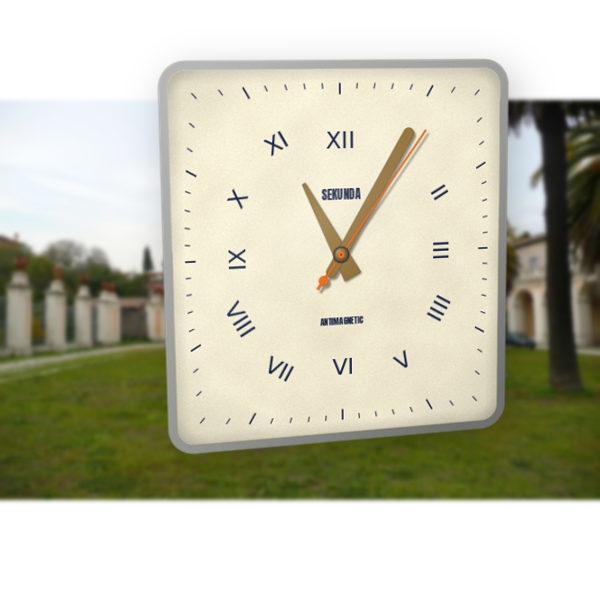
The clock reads 11h05m06s
